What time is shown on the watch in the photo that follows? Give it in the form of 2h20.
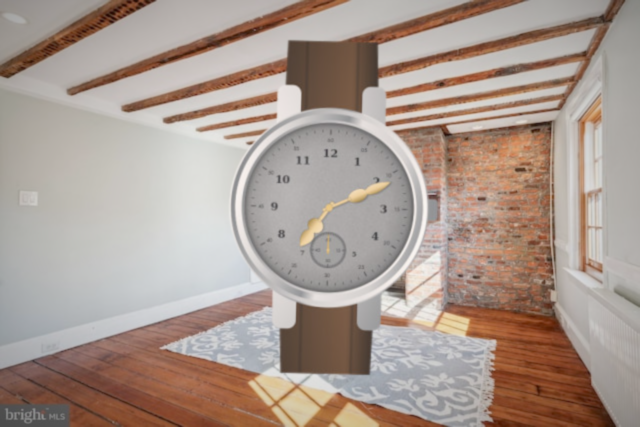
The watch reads 7h11
